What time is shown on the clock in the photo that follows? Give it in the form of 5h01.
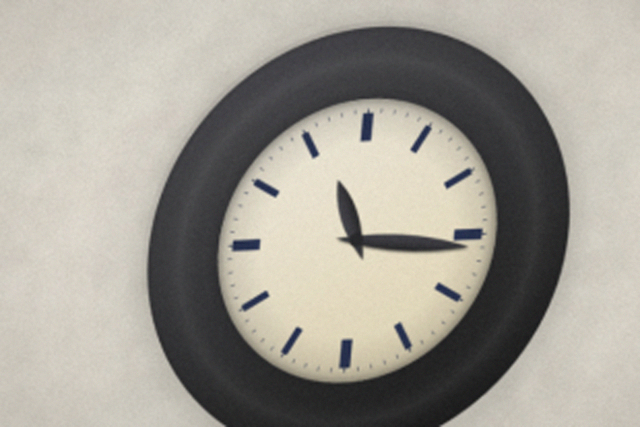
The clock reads 11h16
